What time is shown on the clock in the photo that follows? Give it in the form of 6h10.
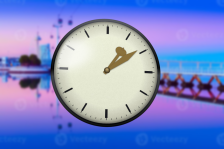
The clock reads 1h09
